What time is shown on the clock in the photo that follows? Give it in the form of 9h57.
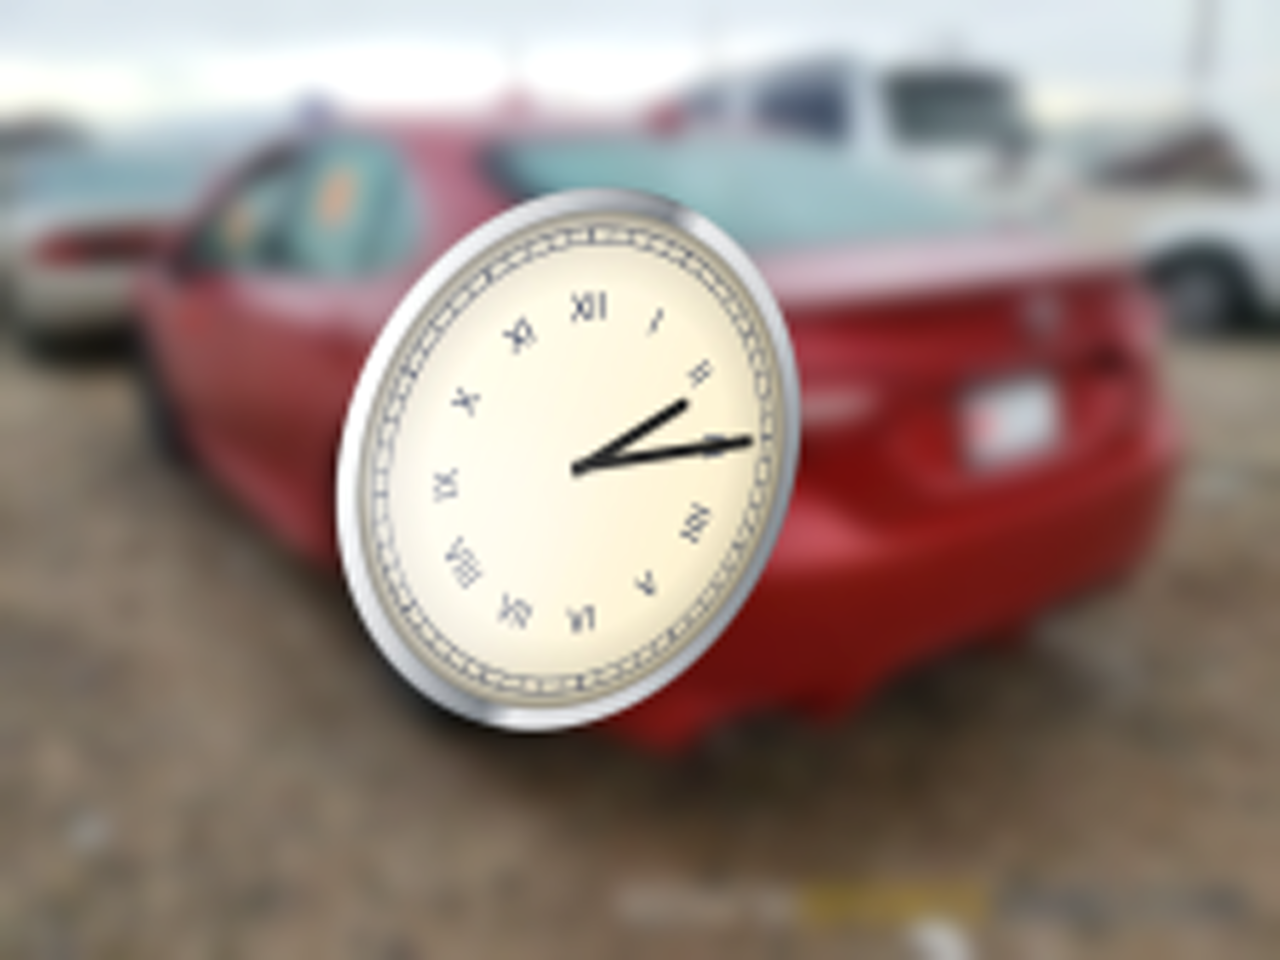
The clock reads 2h15
